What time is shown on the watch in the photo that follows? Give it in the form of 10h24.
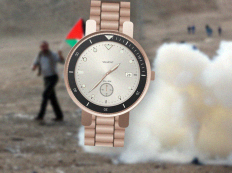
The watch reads 1h37
